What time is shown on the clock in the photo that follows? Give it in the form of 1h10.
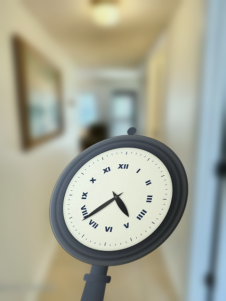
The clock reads 4h38
